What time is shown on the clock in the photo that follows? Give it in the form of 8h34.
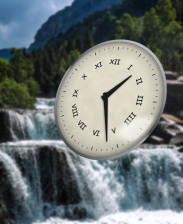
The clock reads 1h27
